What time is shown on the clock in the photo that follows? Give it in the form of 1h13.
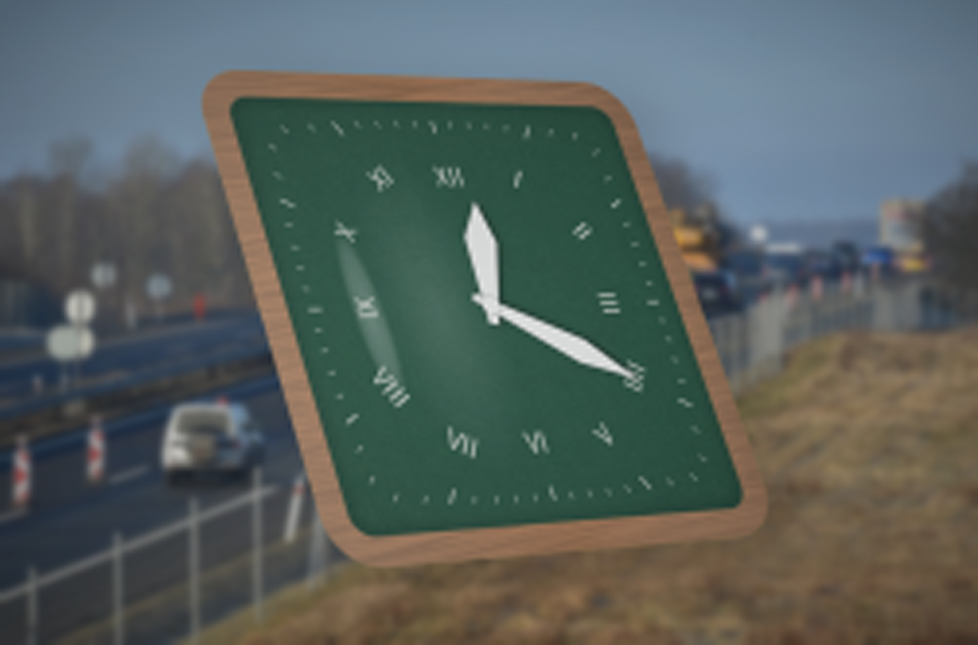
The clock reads 12h20
